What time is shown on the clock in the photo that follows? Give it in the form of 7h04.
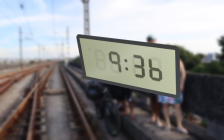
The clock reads 9h36
